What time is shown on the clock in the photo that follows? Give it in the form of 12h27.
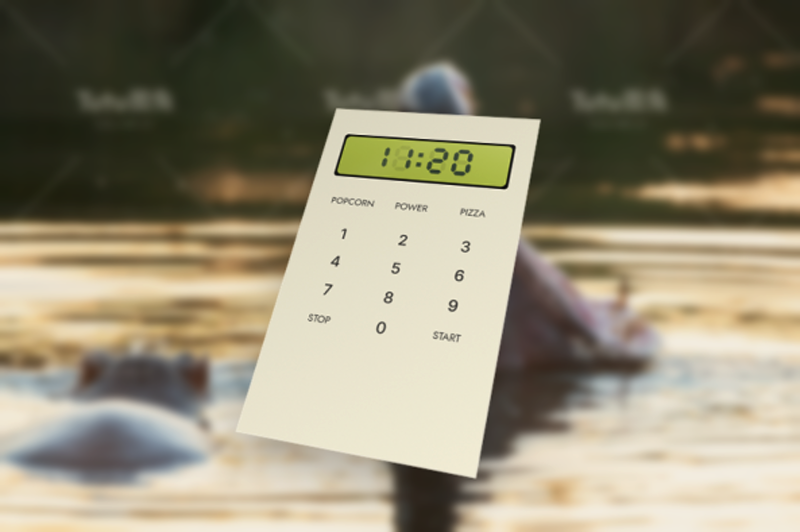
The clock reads 11h20
